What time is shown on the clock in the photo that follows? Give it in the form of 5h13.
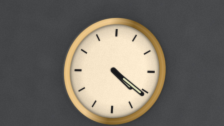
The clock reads 4h21
